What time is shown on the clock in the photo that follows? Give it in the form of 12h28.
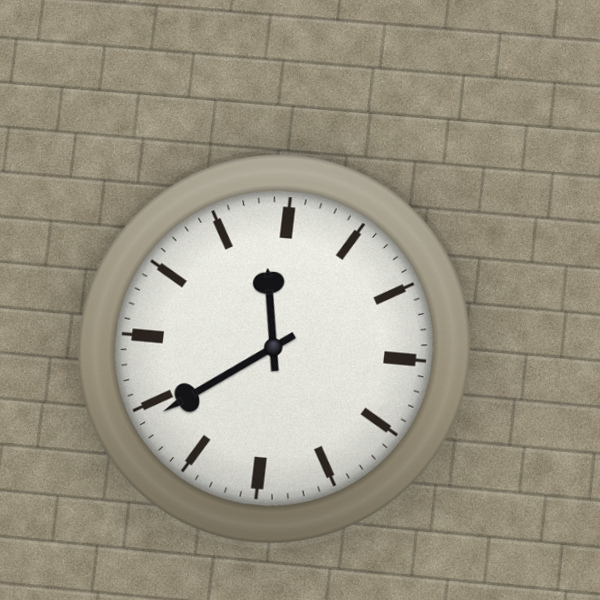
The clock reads 11h39
